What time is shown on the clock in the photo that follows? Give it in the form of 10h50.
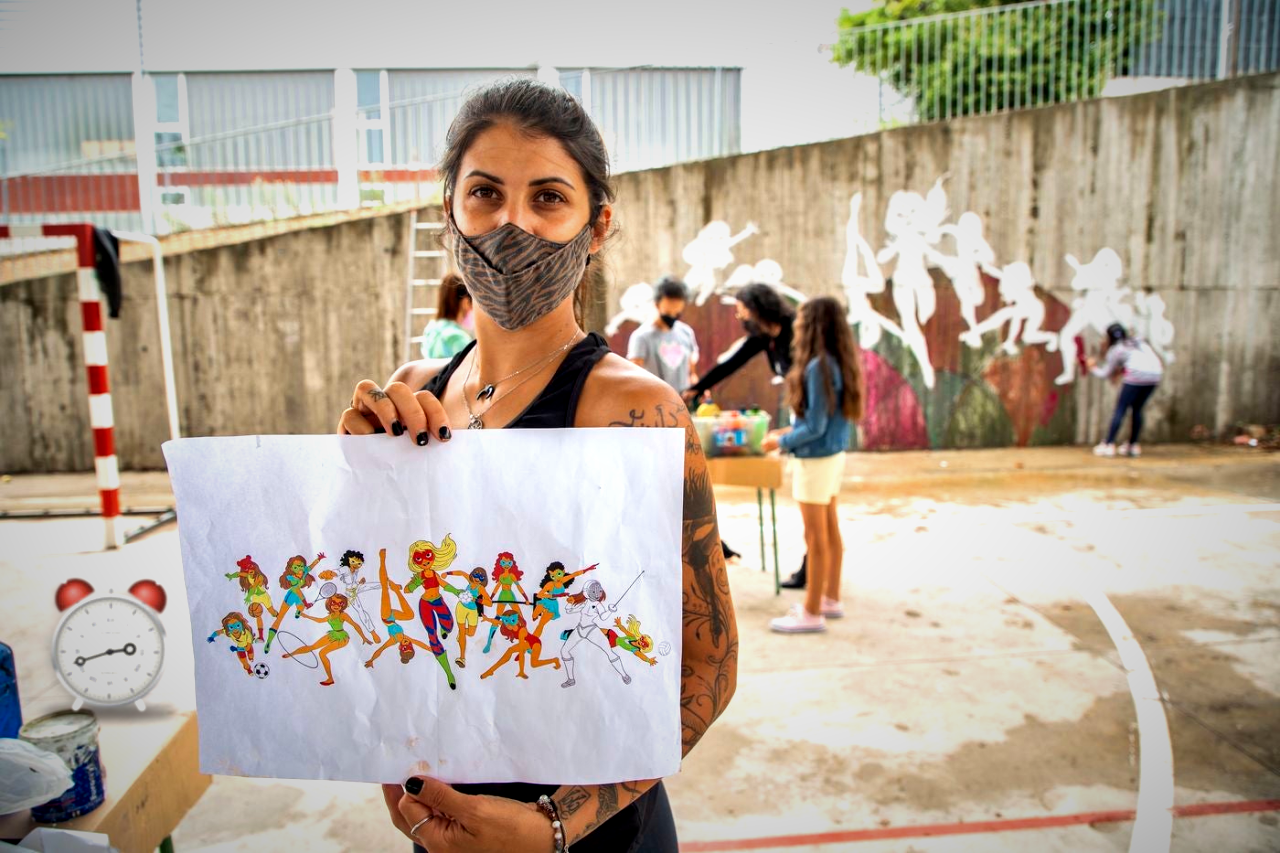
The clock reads 2h42
